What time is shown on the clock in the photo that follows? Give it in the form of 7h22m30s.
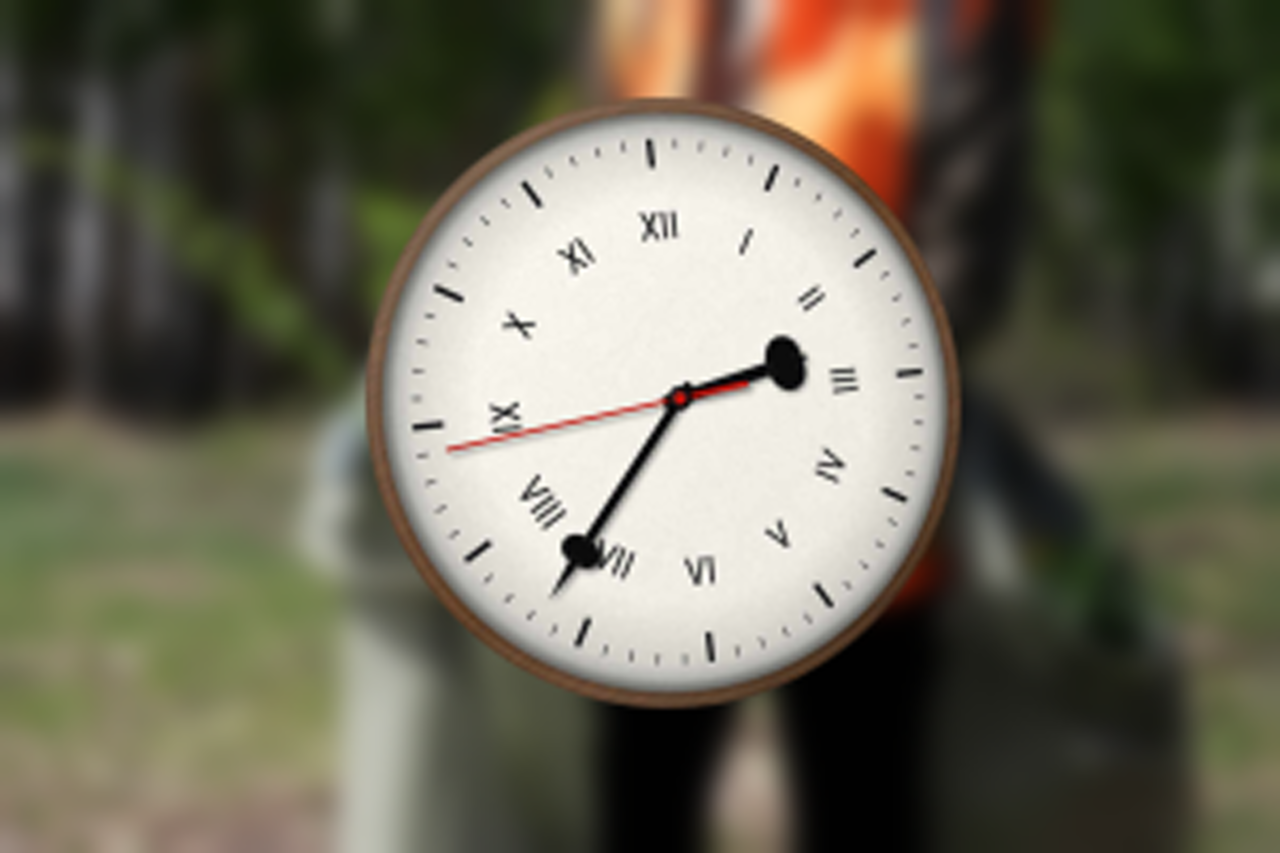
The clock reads 2h36m44s
